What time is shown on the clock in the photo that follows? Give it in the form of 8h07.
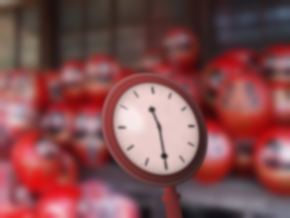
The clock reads 11h30
